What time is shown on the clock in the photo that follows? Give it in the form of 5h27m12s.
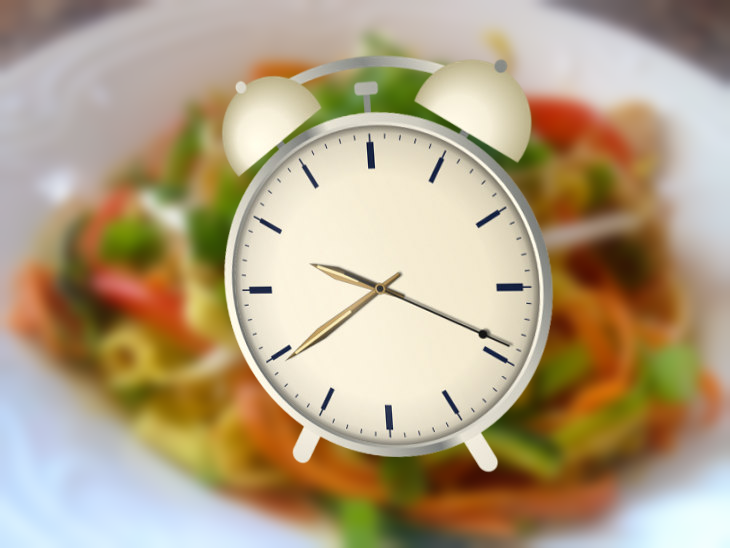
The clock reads 9h39m19s
